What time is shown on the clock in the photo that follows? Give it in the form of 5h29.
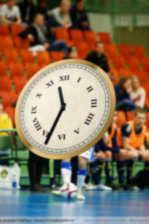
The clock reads 11h34
